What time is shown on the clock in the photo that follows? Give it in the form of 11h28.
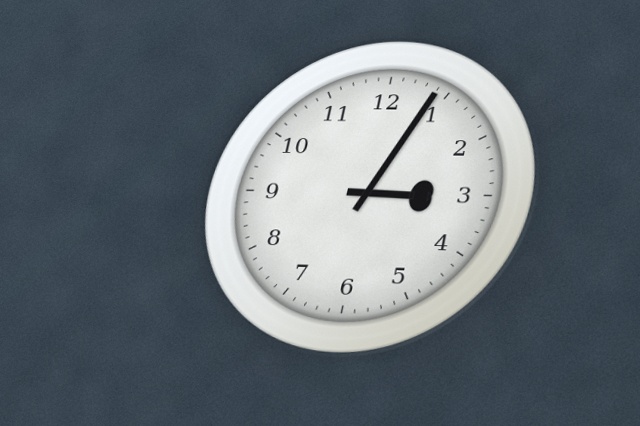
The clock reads 3h04
